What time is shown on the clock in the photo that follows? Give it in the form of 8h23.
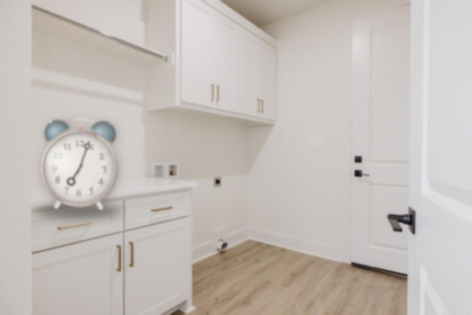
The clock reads 7h03
